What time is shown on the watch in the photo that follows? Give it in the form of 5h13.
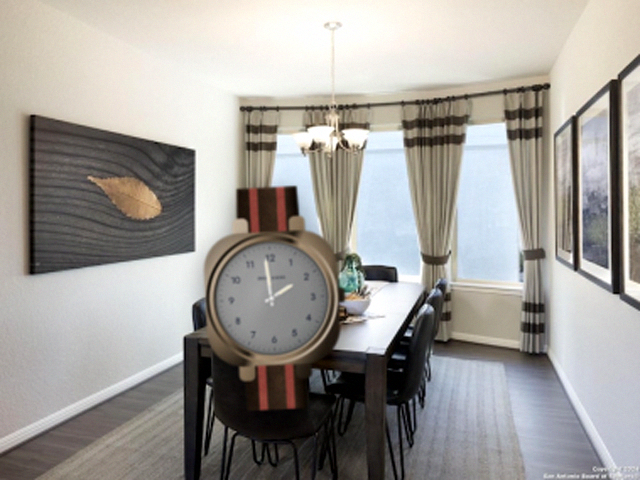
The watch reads 1h59
